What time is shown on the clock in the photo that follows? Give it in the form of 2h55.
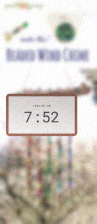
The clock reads 7h52
